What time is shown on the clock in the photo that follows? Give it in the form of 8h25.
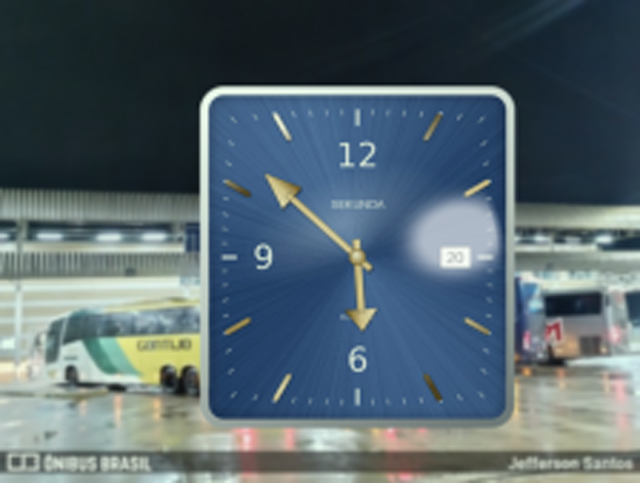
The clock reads 5h52
